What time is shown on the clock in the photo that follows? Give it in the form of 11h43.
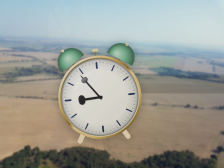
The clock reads 8h54
